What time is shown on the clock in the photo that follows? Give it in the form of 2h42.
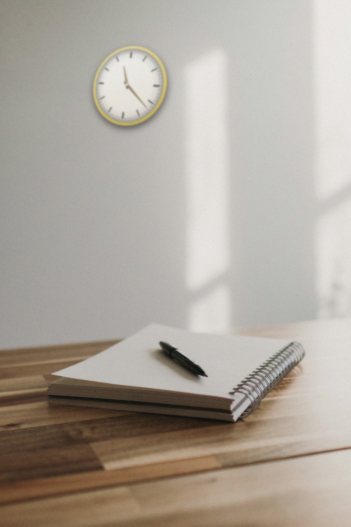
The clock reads 11h22
